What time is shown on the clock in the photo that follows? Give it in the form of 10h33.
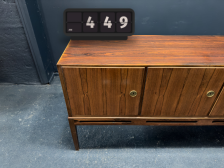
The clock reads 4h49
